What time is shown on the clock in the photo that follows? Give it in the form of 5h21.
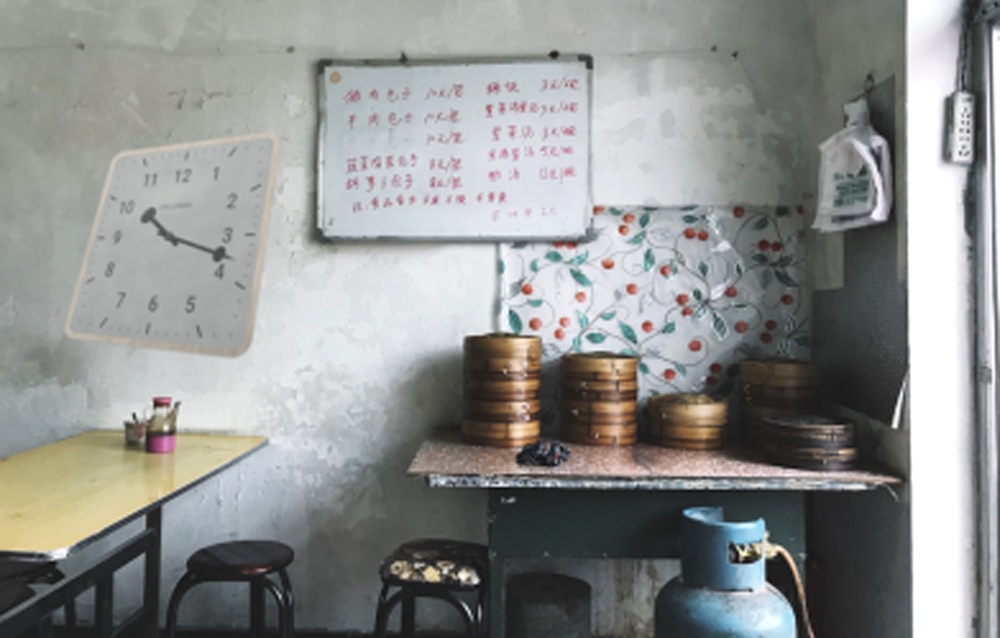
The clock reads 10h18
